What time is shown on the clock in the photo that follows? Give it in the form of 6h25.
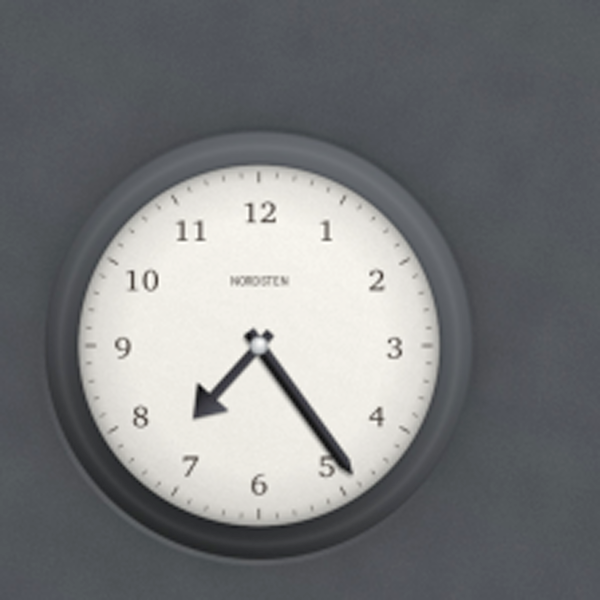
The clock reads 7h24
